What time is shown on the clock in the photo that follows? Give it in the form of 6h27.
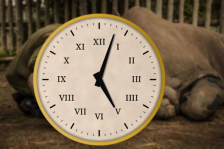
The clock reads 5h03
